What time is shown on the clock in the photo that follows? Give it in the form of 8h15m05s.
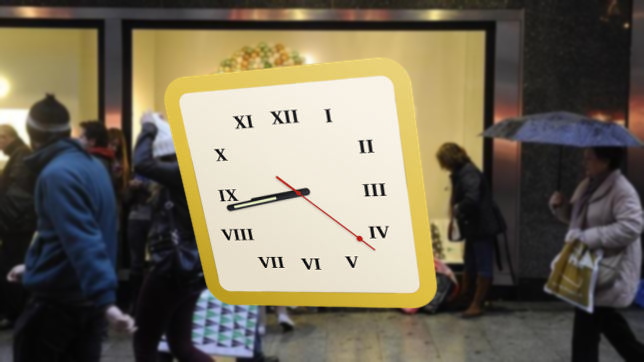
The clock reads 8h43m22s
